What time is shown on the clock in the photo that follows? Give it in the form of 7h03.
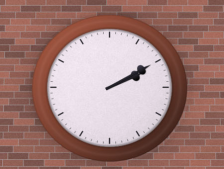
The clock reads 2h10
